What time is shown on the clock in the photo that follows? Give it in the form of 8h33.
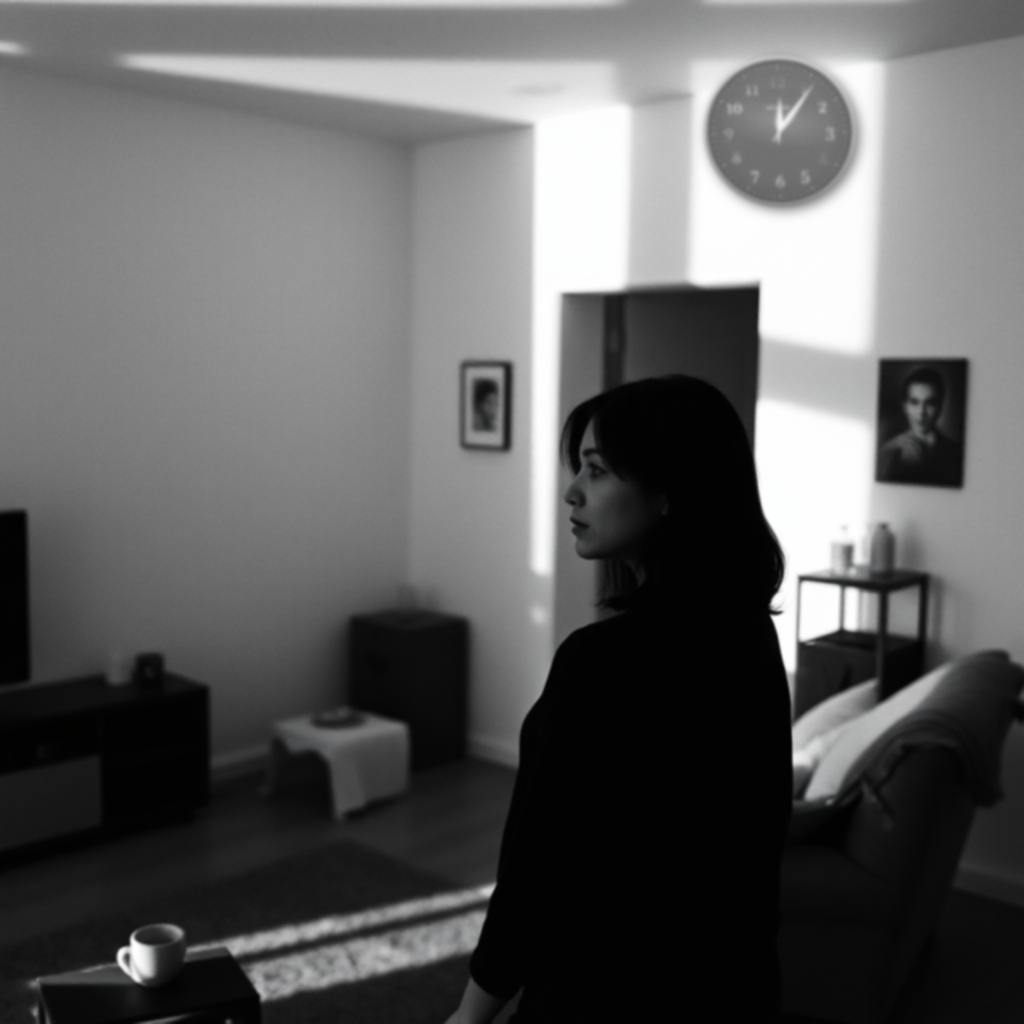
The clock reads 12h06
